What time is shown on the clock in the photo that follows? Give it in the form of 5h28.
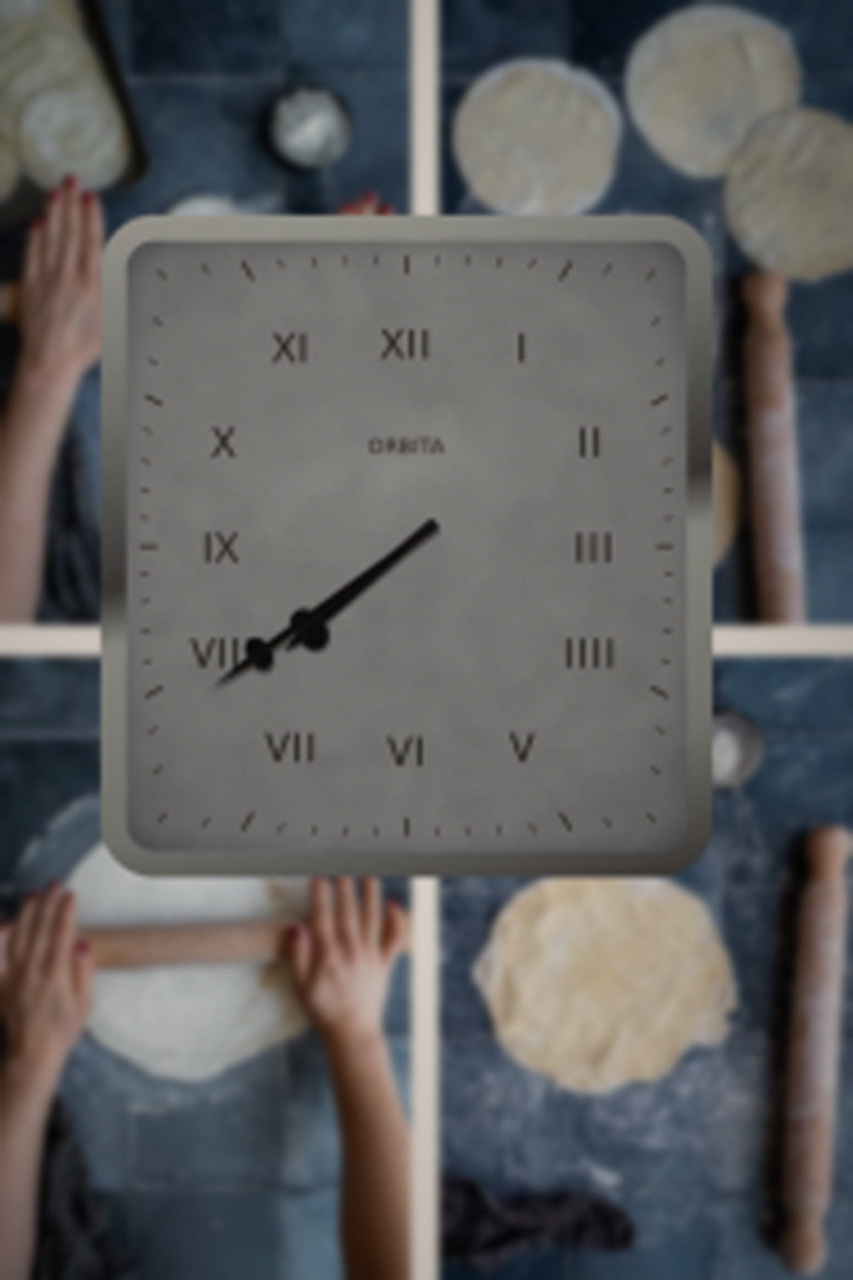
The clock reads 7h39
